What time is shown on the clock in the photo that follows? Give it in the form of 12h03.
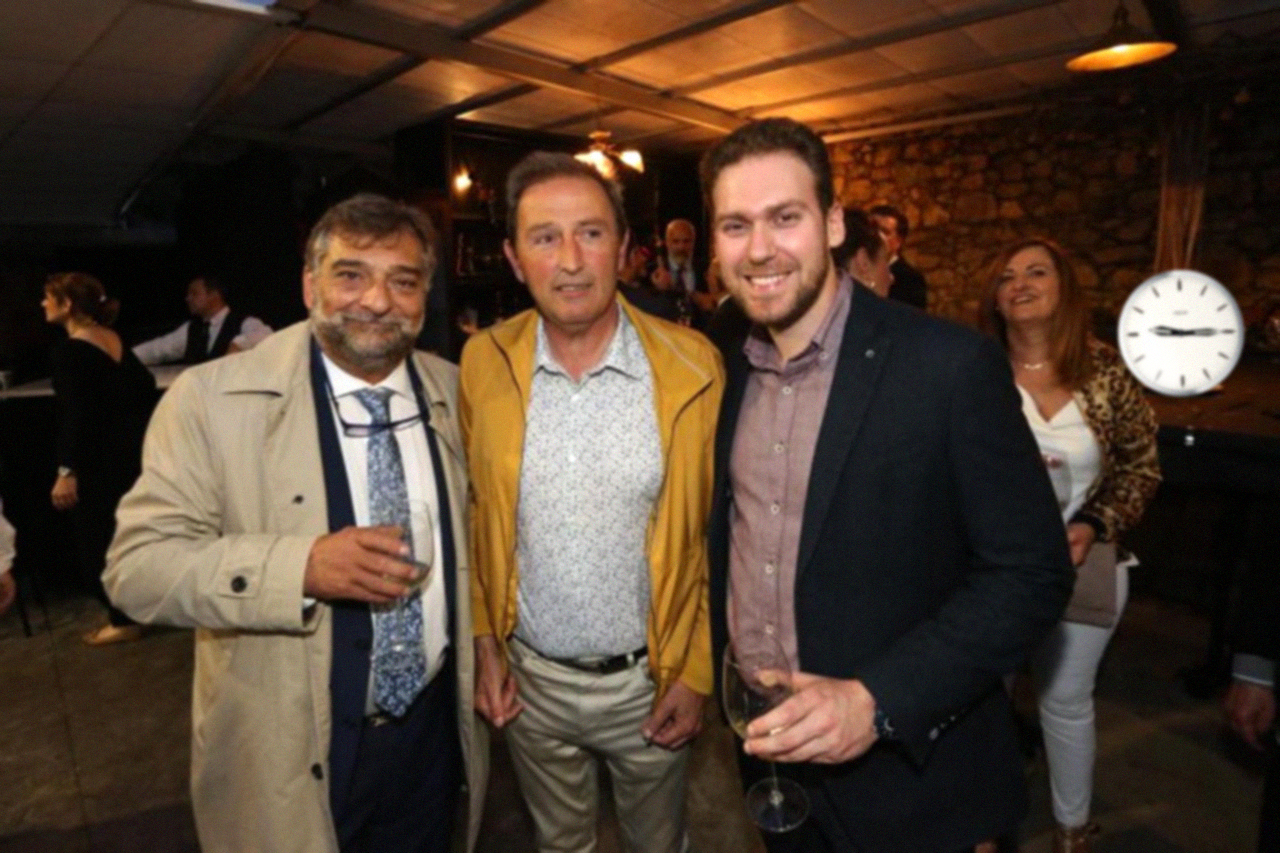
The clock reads 9h15
